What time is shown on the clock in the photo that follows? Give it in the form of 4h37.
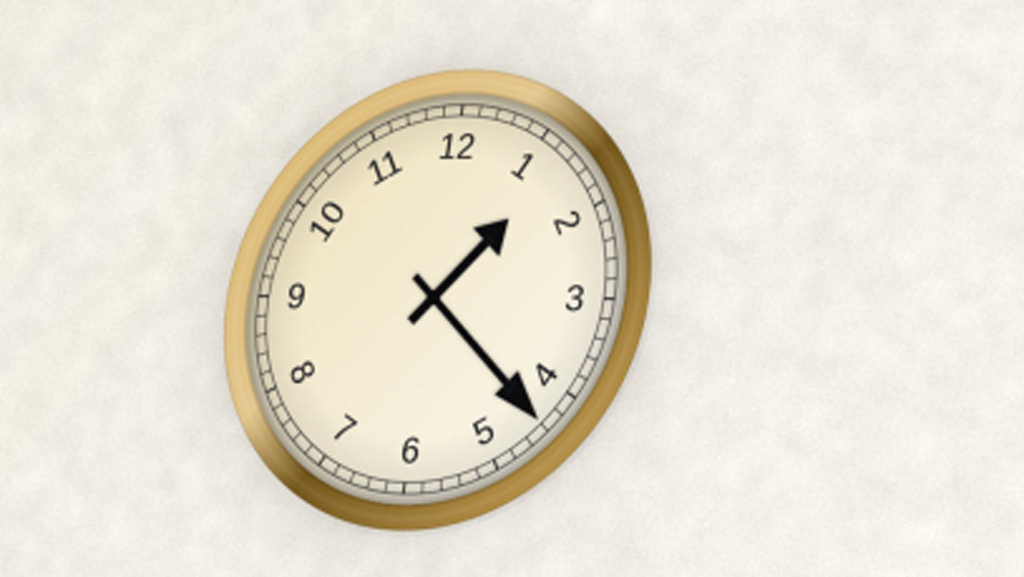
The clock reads 1h22
